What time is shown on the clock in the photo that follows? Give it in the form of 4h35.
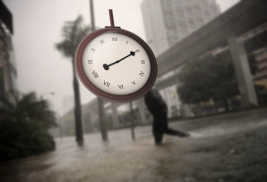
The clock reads 8h10
